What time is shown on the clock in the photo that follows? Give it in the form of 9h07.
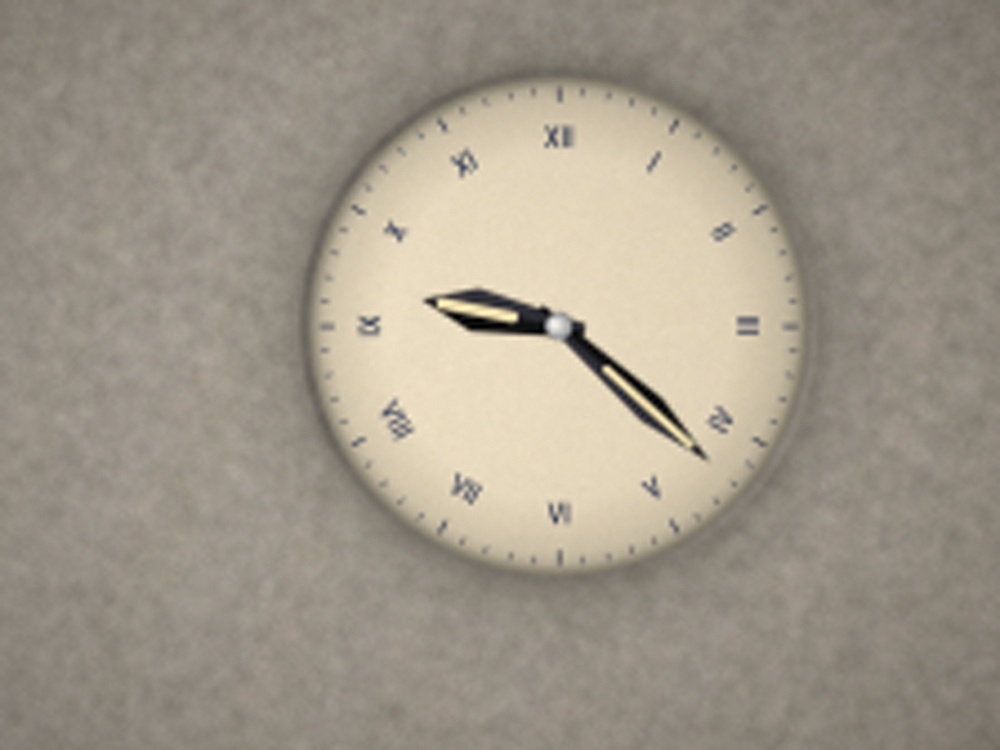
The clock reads 9h22
